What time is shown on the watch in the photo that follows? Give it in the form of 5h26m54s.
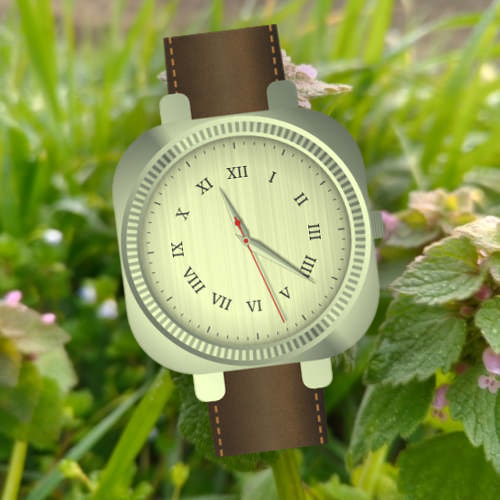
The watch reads 11h21m27s
